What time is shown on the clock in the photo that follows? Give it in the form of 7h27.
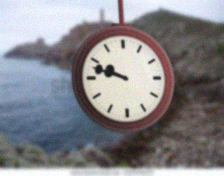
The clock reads 9h48
